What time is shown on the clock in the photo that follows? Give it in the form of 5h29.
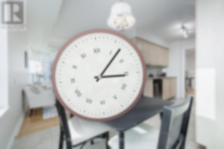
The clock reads 3h07
